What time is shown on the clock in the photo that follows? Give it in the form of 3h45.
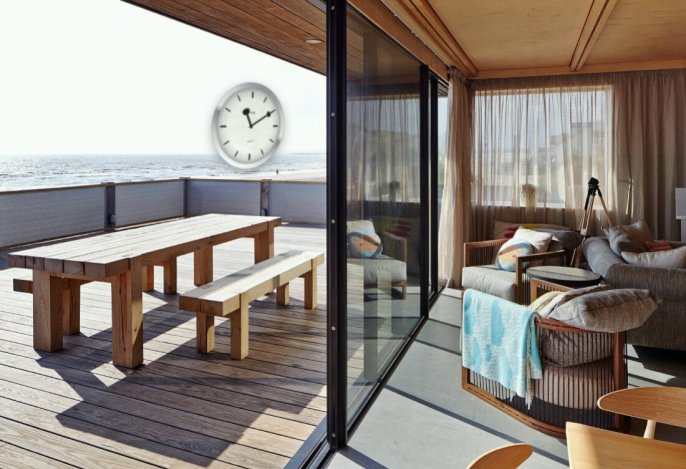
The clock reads 11h10
